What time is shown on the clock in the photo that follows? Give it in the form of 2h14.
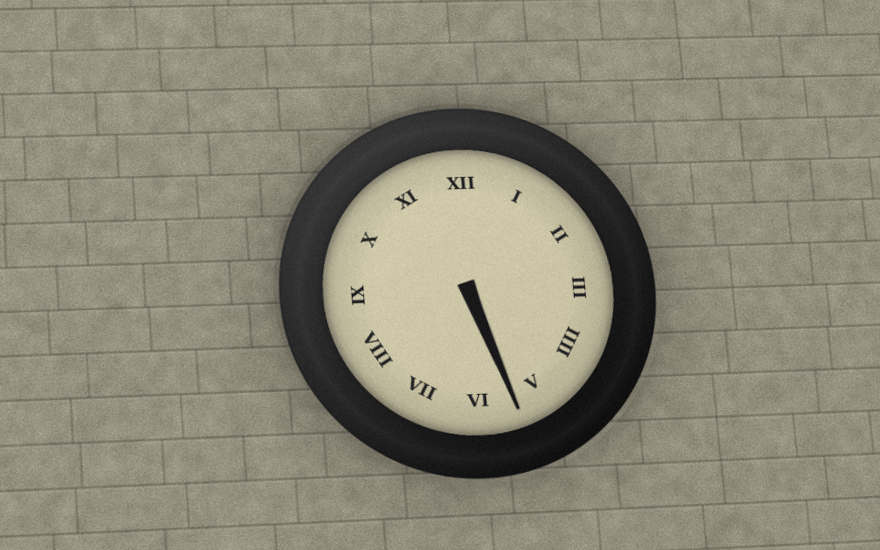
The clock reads 5h27
